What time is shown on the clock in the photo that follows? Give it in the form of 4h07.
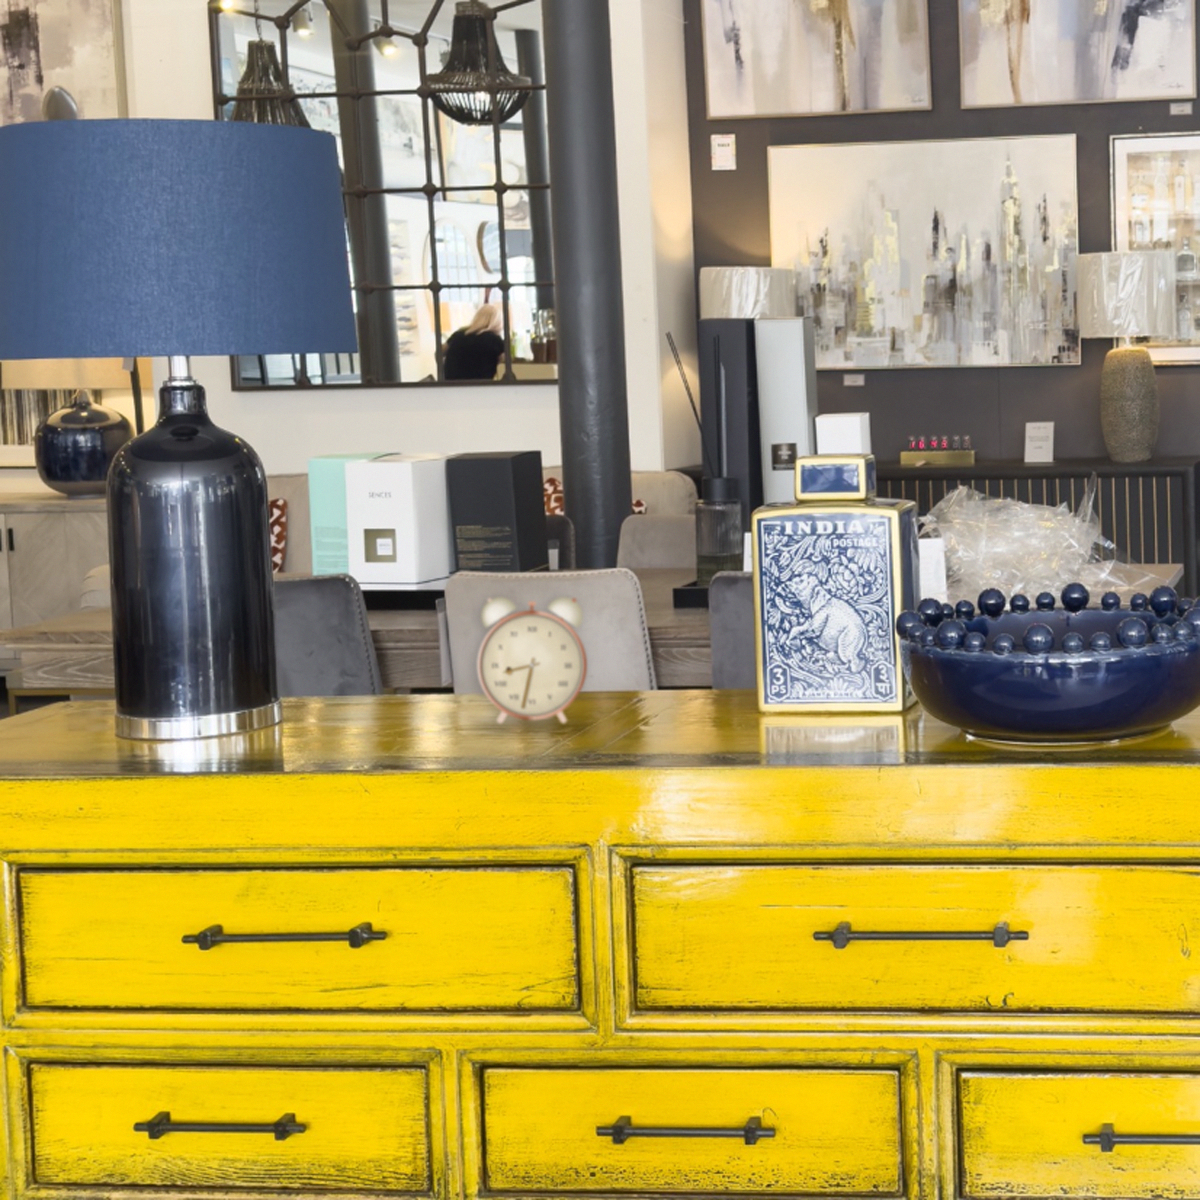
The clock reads 8h32
